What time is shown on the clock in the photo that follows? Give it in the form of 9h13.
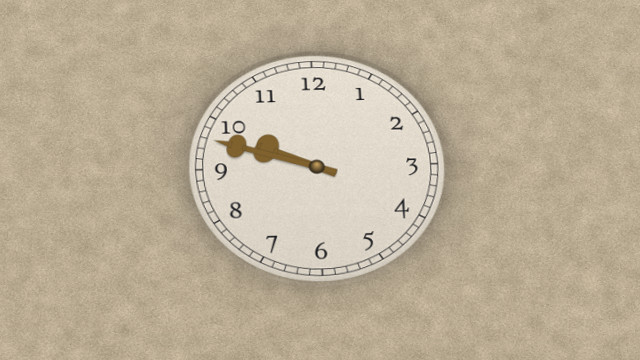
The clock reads 9h48
